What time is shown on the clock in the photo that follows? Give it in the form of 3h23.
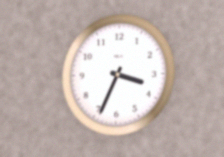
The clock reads 3h34
